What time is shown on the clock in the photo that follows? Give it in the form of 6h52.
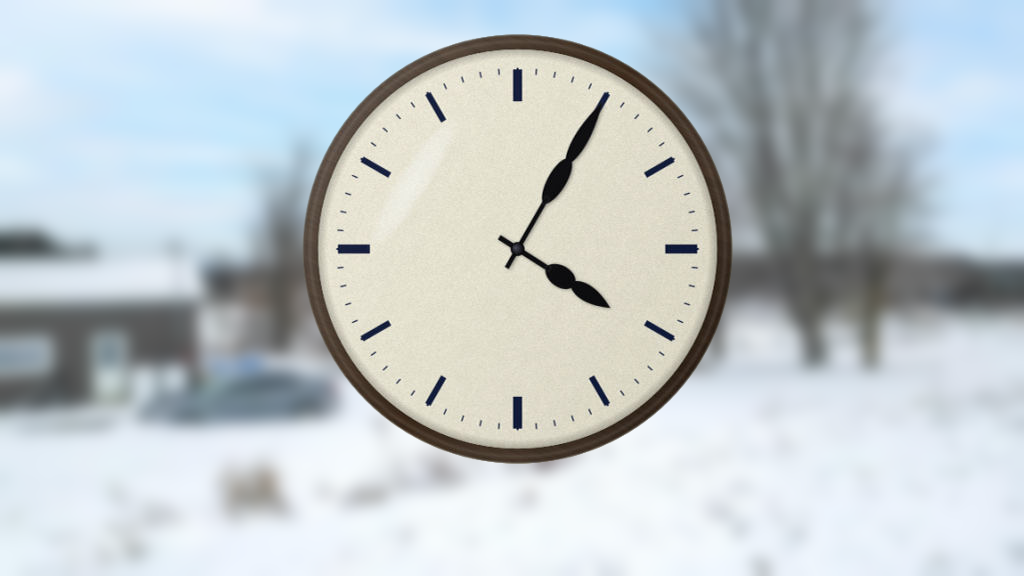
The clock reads 4h05
